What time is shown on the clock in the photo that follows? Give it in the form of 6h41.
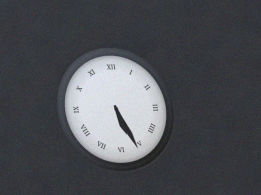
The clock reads 5h26
